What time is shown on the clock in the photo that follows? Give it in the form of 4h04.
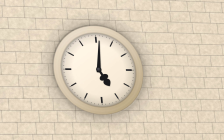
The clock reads 5h01
